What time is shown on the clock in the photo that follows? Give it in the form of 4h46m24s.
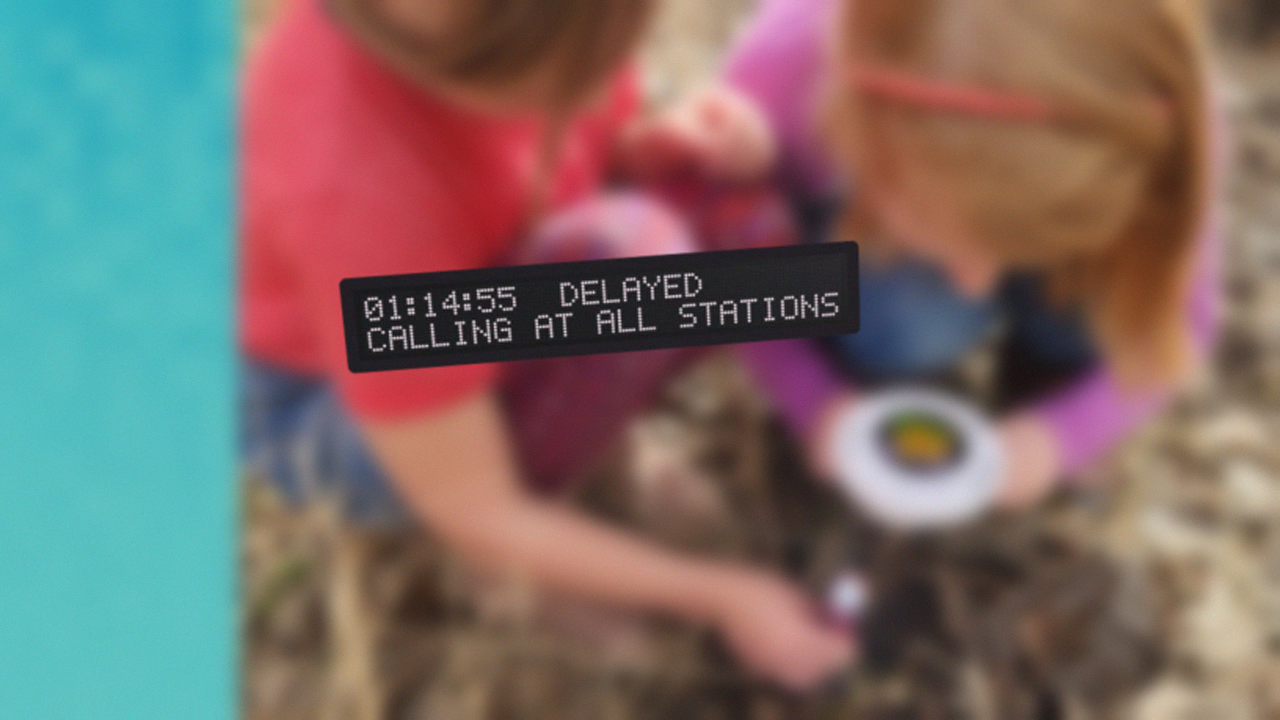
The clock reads 1h14m55s
